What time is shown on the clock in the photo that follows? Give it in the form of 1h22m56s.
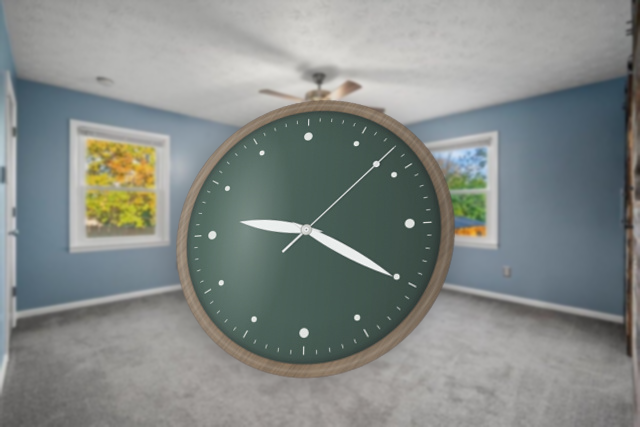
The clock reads 9h20m08s
